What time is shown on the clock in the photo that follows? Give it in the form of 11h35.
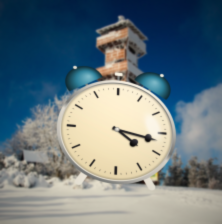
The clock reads 4h17
